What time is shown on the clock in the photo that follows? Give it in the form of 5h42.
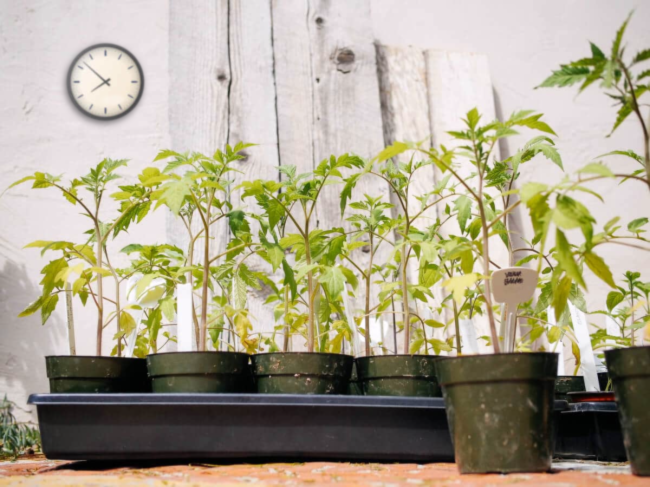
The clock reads 7h52
